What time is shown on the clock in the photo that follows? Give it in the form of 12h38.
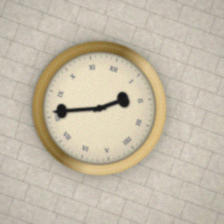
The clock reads 1h41
